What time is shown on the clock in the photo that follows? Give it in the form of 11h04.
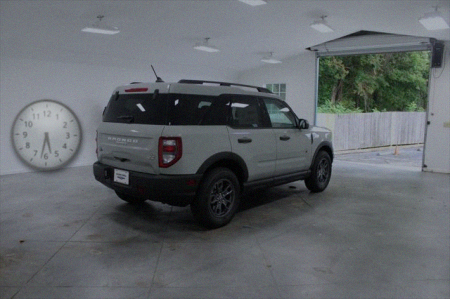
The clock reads 5h32
